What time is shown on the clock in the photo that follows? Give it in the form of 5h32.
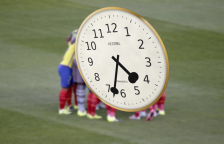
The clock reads 4h33
